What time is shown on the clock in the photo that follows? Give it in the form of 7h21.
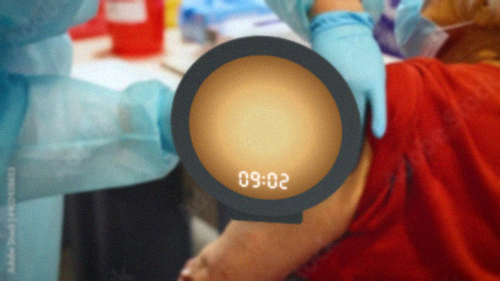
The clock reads 9h02
